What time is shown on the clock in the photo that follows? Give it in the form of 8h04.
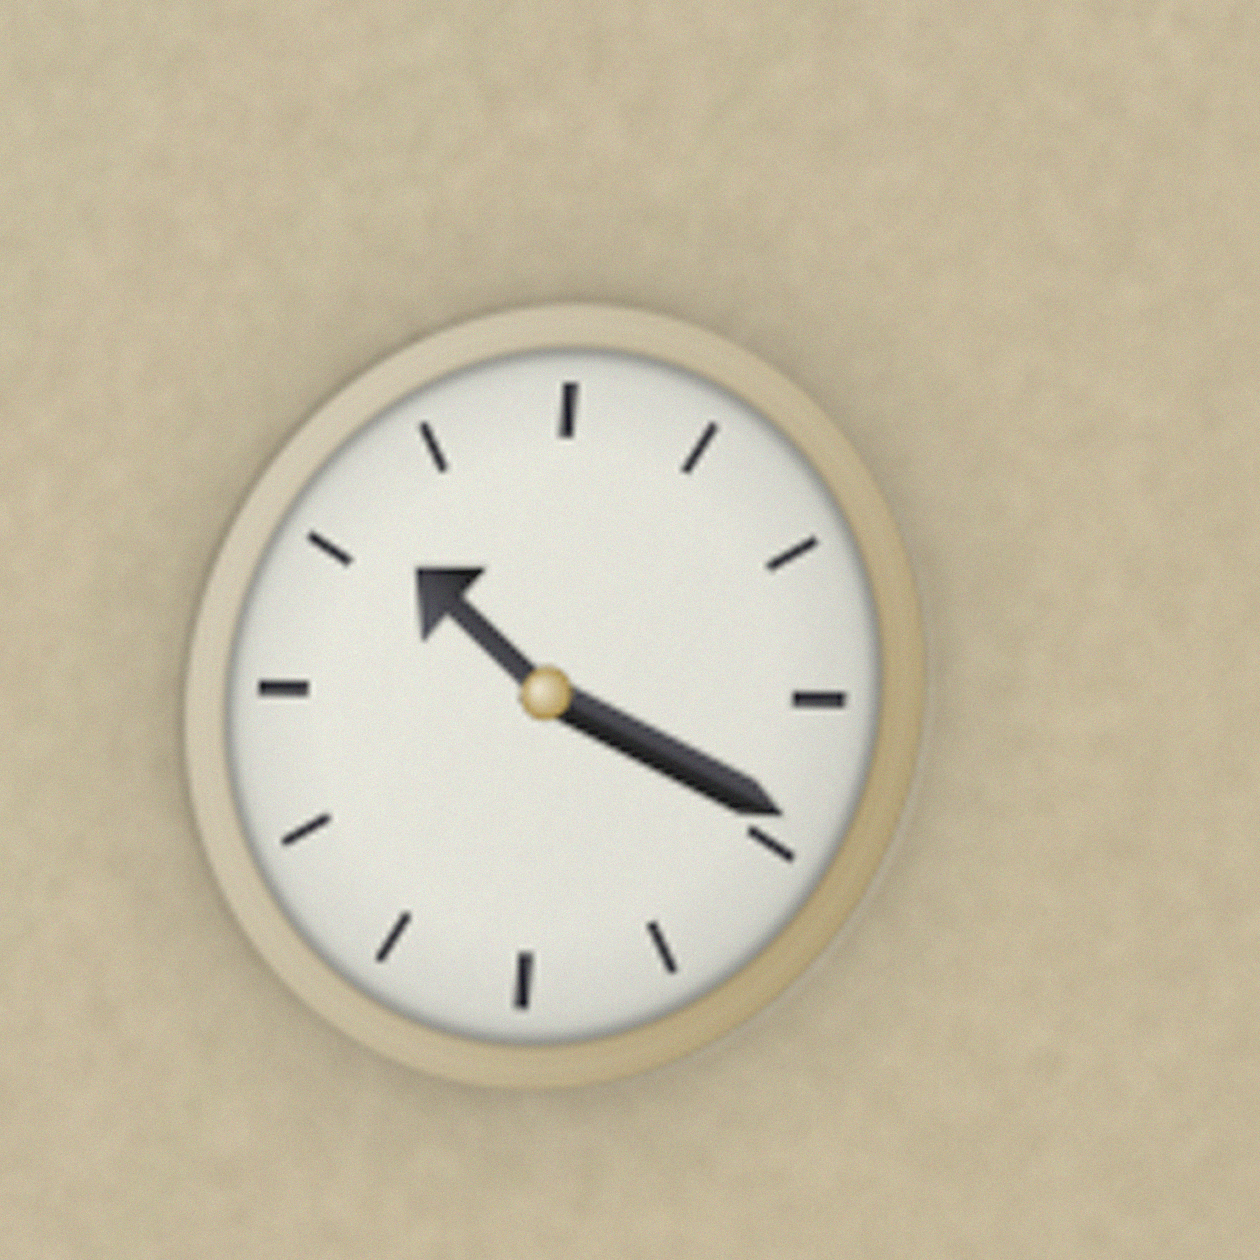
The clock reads 10h19
